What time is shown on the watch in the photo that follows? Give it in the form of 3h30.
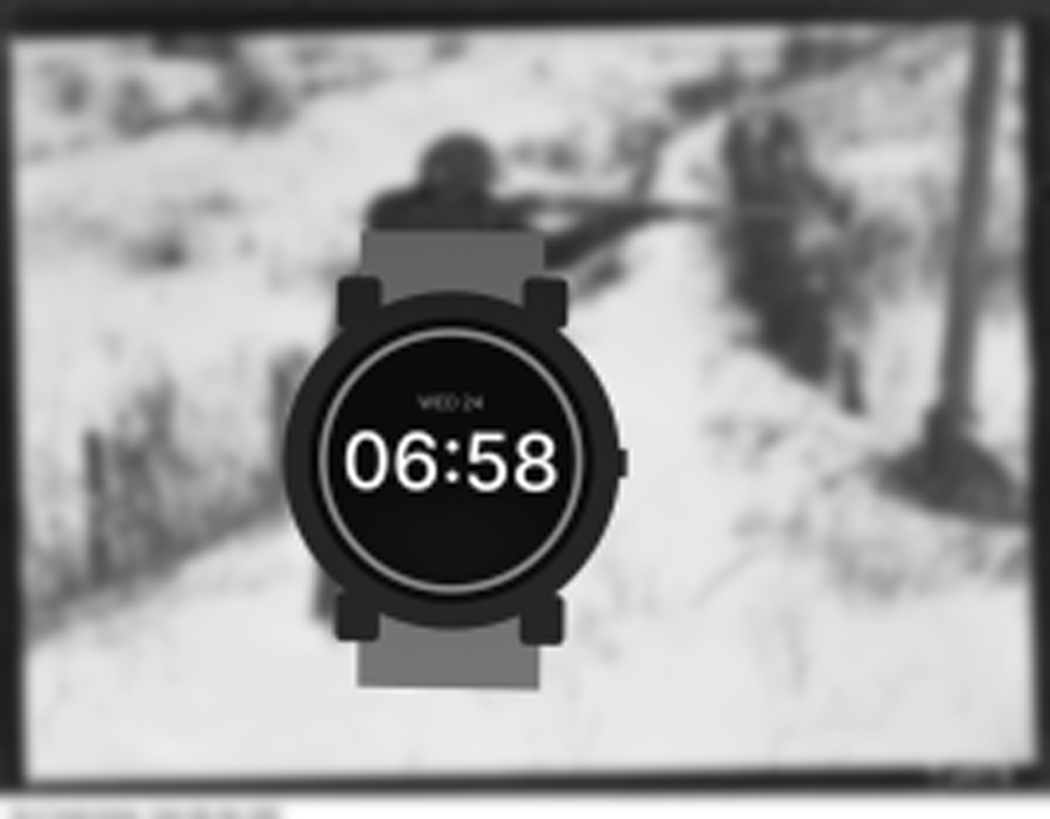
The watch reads 6h58
